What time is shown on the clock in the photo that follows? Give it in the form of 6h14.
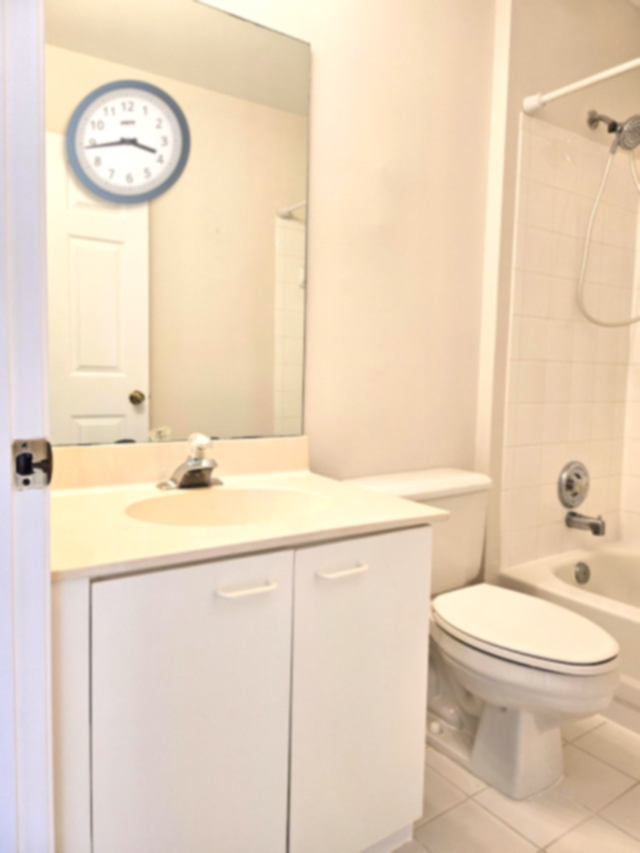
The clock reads 3h44
